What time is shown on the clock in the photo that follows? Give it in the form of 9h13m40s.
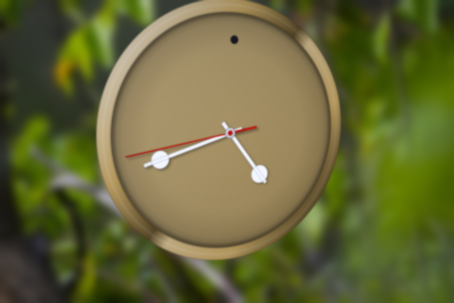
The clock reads 4h41m43s
